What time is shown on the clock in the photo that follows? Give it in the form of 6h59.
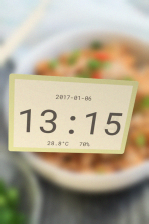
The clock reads 13h15
